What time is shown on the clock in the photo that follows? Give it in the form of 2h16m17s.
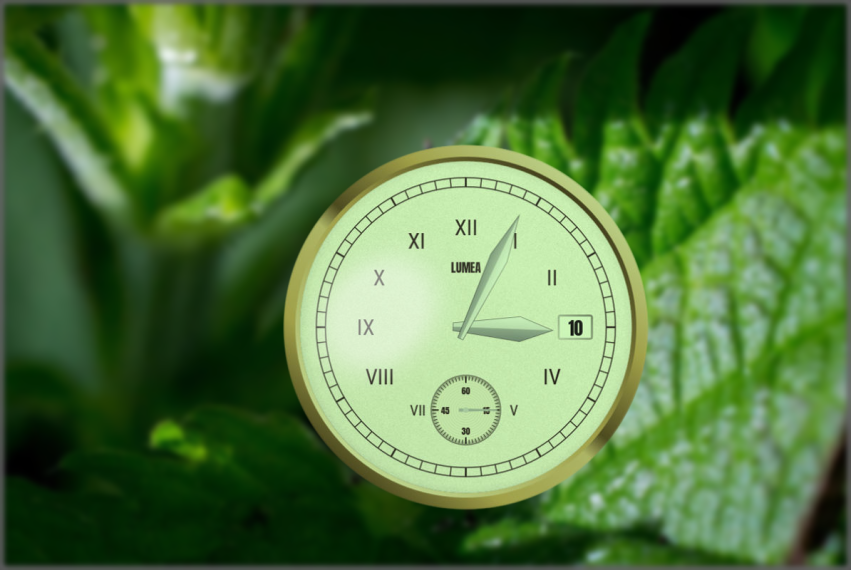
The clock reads 3h04m15s
